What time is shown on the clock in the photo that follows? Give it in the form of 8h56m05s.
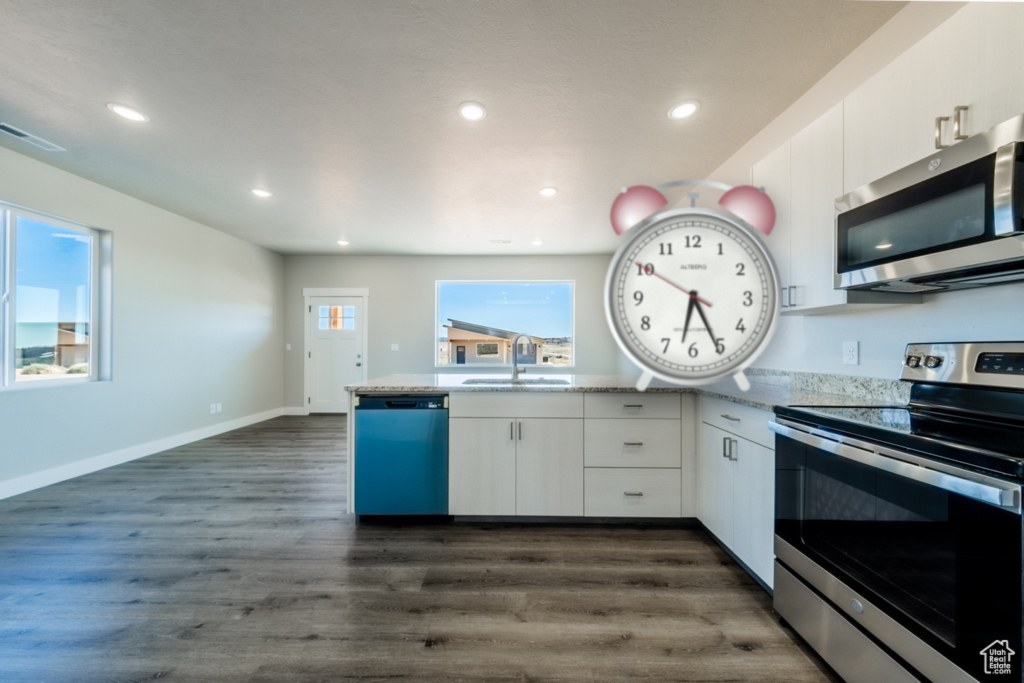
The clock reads 6h25m50s
